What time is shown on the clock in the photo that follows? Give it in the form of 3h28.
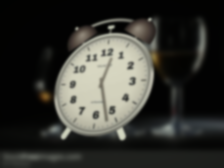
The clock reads 12h27
